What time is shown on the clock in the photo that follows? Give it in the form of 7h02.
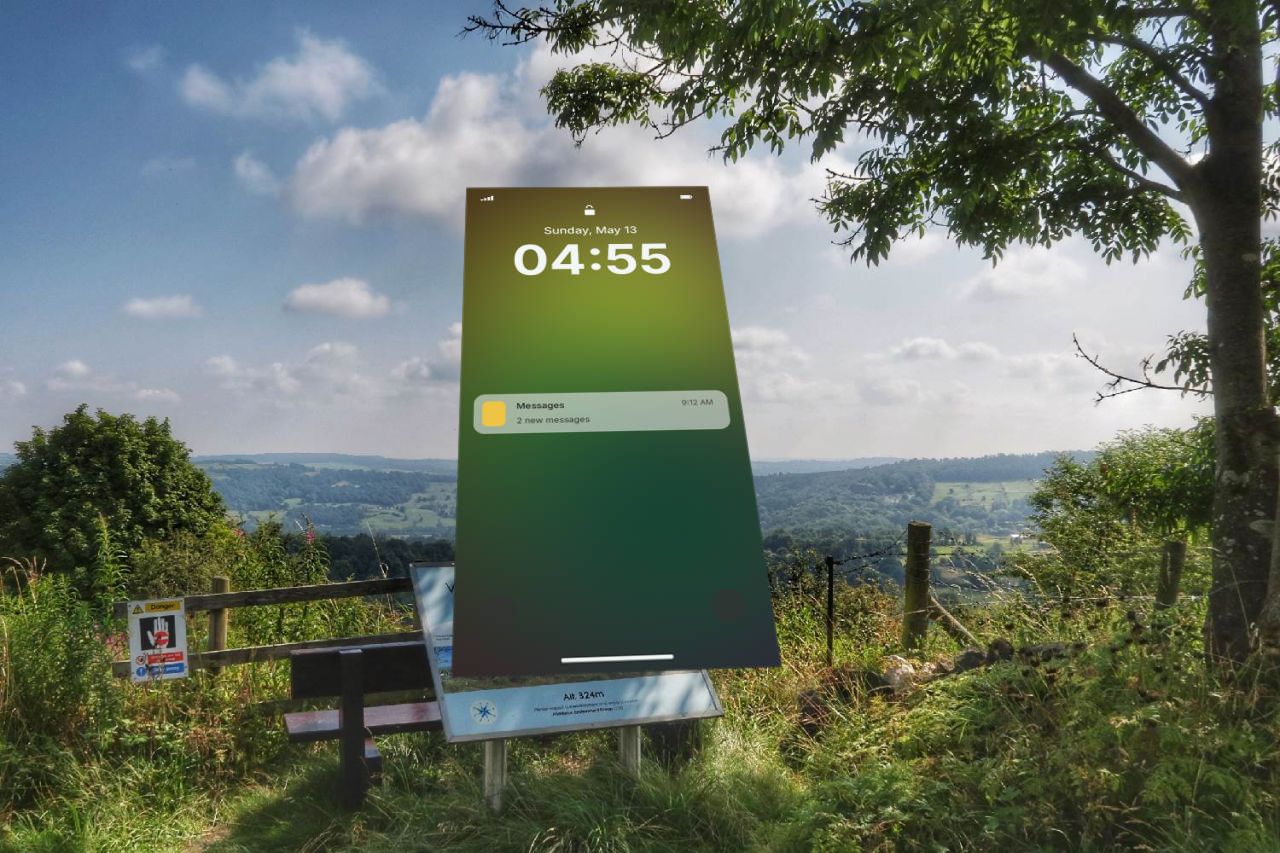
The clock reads 4h55
